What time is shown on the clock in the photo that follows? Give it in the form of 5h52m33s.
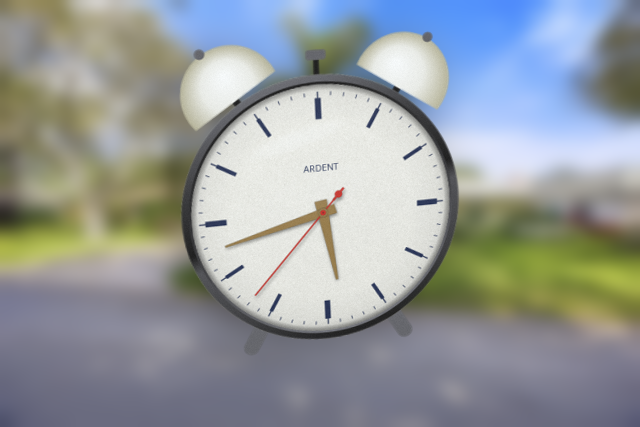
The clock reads 5h42m37s
